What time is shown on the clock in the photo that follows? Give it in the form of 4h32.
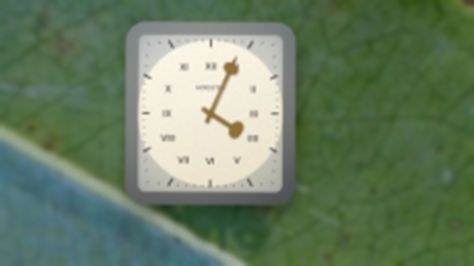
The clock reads 4h04
